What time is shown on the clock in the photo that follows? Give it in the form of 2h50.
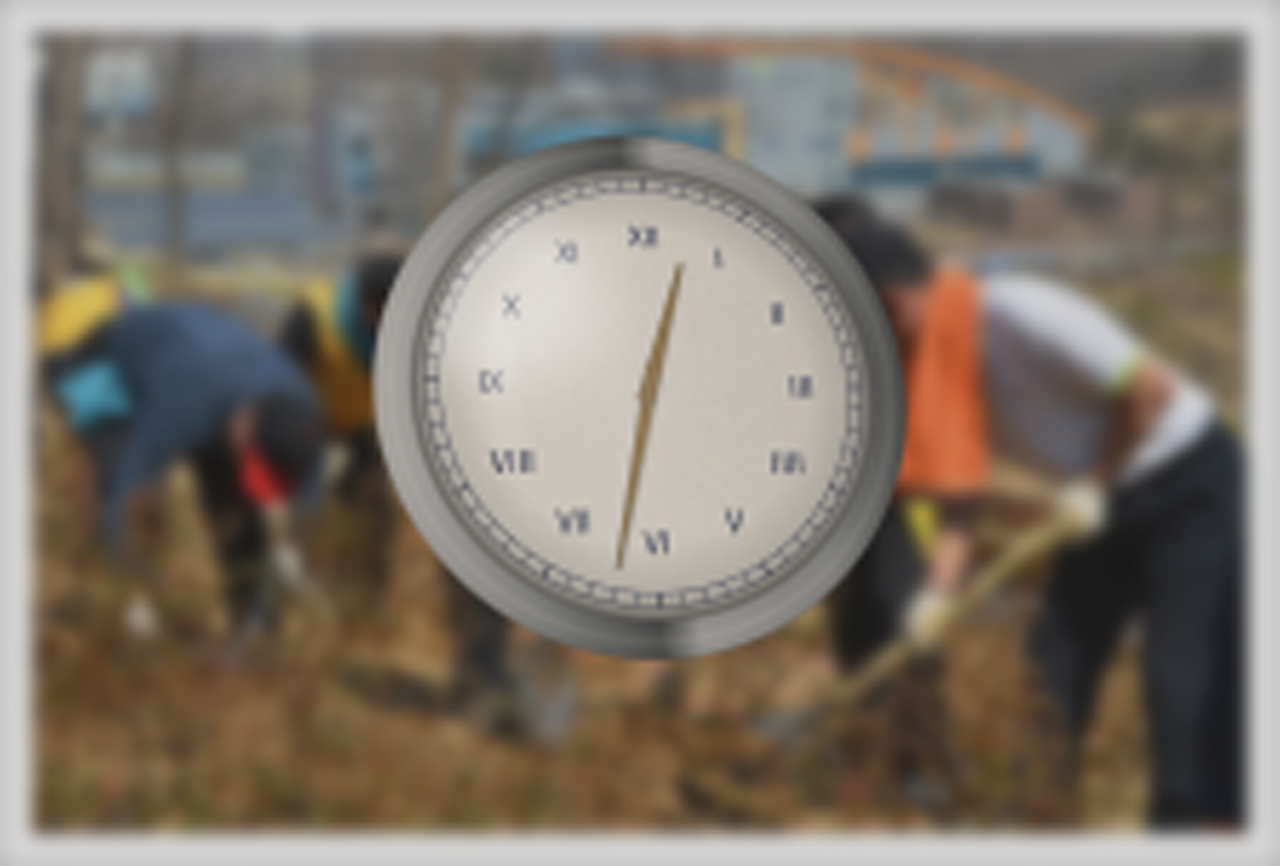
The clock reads 12h32
